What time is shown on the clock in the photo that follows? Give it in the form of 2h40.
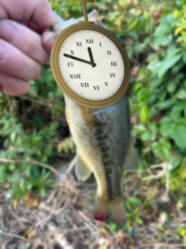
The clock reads 11h48
